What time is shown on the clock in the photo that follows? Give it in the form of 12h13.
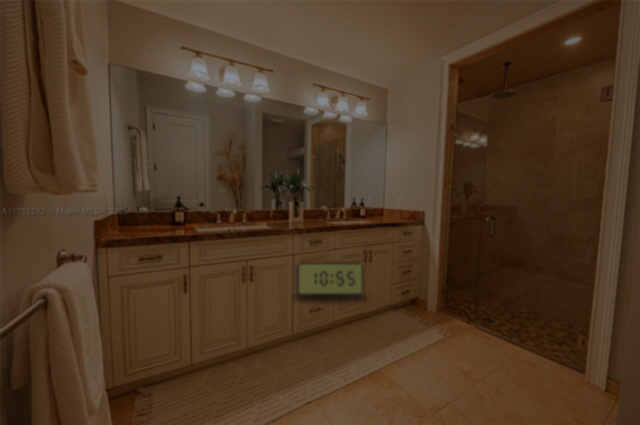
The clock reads 10h55
